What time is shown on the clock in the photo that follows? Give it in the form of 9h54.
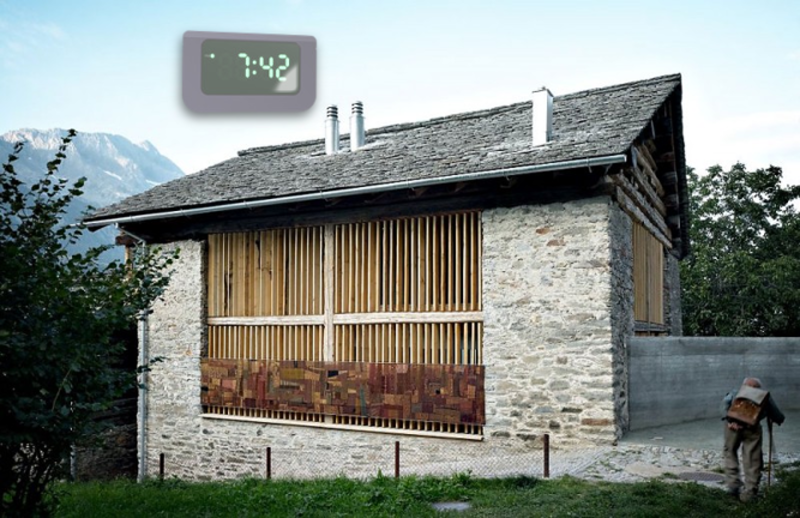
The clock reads 7h42
